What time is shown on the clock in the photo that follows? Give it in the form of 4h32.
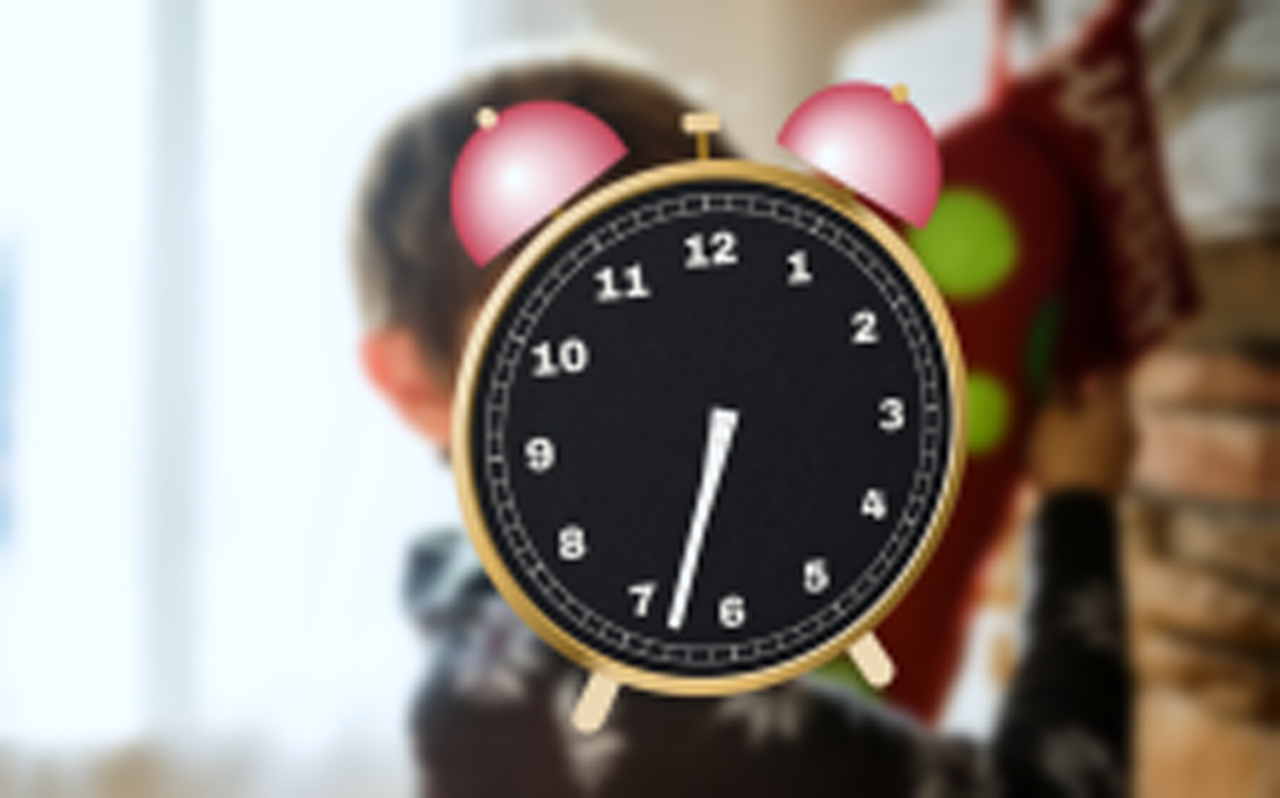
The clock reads 6h33
